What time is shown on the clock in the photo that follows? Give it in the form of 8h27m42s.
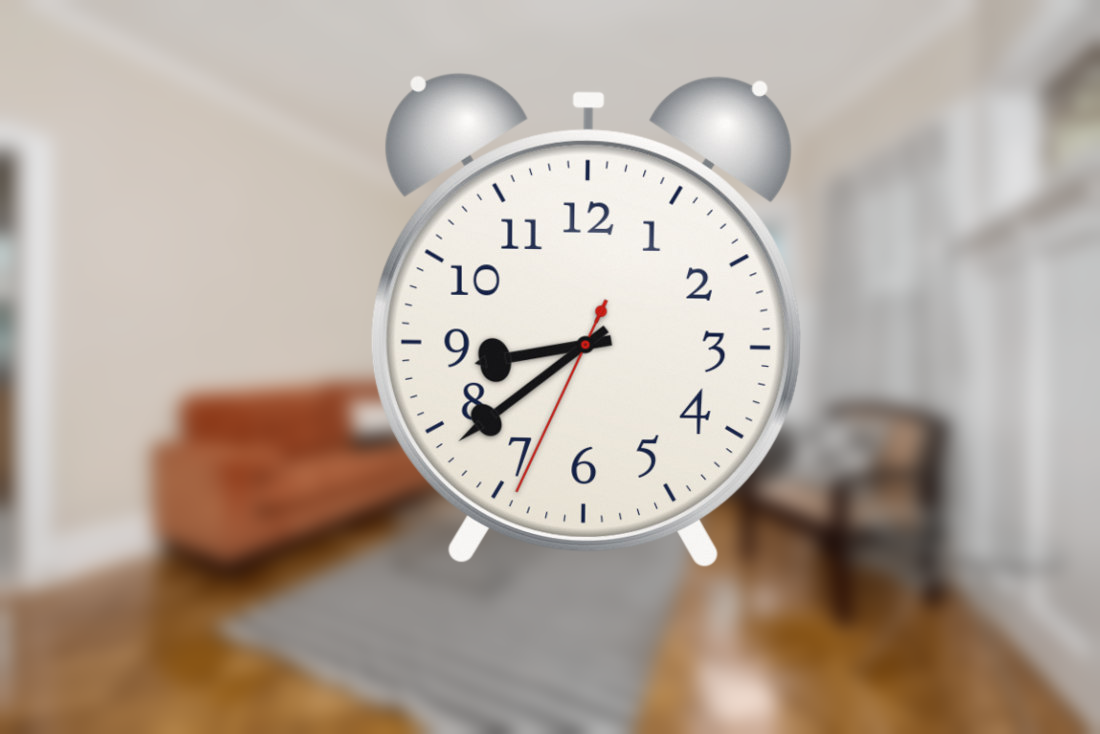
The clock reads 8h38m34s
